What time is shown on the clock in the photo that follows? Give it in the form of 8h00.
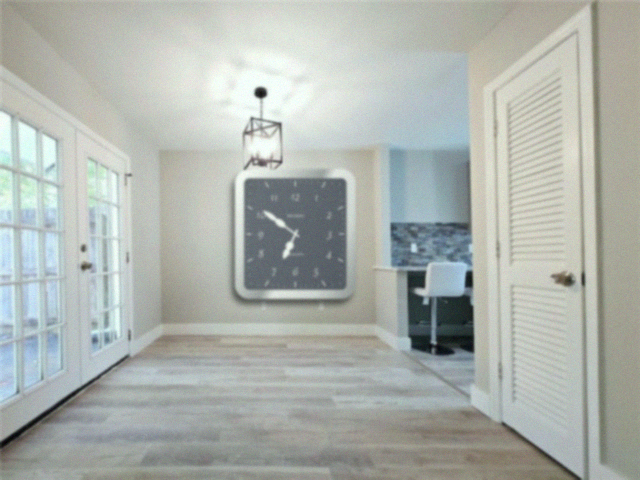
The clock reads 6h51
